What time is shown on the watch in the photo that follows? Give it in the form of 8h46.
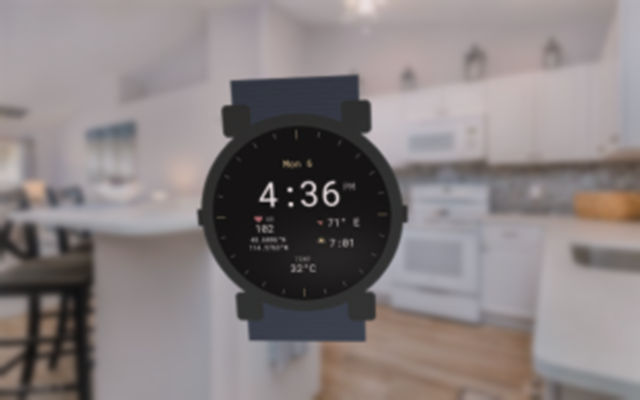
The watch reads 4h36
